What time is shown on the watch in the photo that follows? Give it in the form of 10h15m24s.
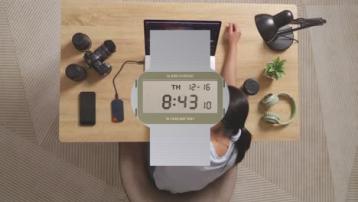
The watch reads 8h43m10s
